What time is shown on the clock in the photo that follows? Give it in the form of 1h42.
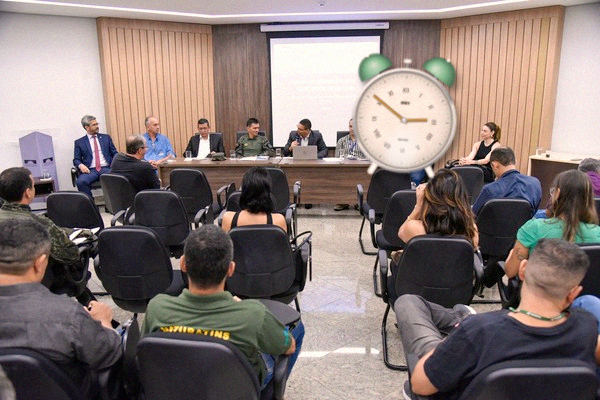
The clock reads 2h51
